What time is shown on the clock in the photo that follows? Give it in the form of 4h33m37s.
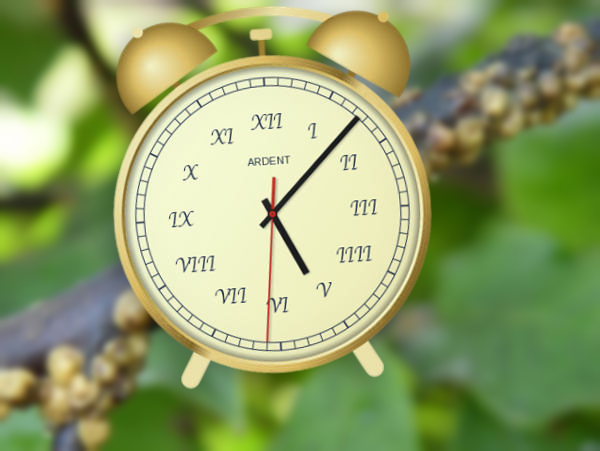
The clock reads 5h07m31s
